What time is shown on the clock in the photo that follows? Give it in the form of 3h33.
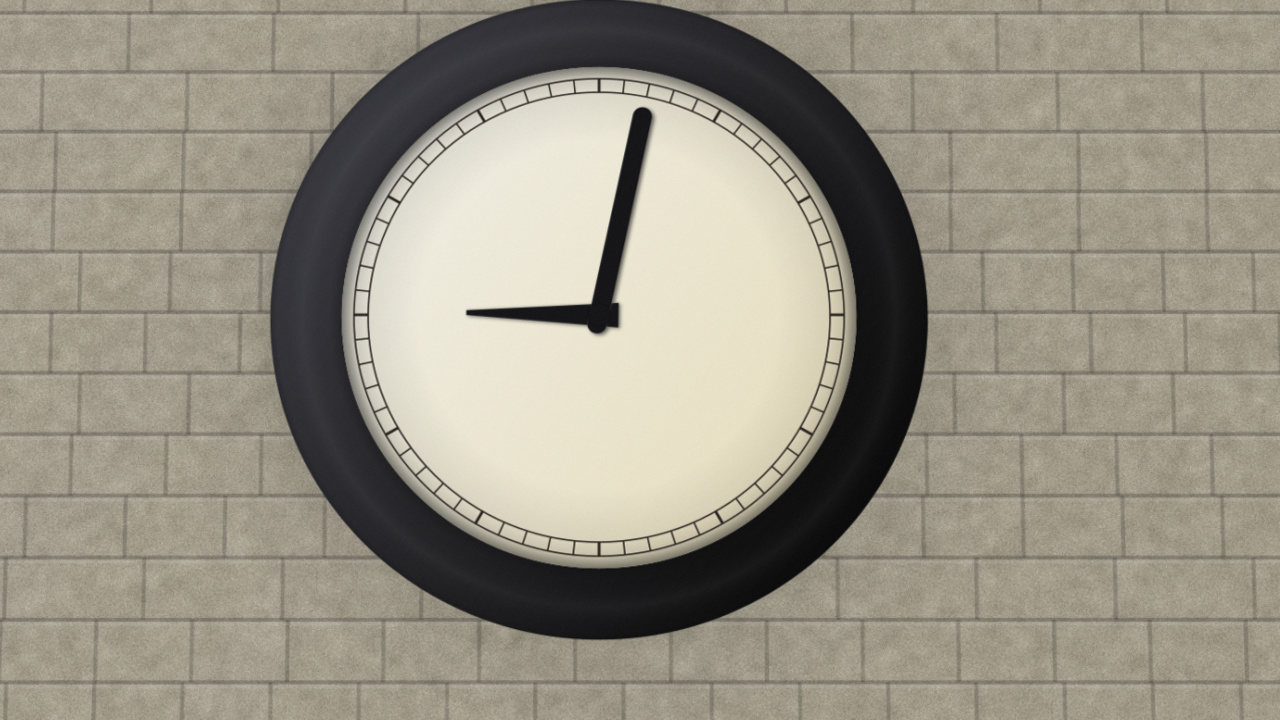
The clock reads 9h02
